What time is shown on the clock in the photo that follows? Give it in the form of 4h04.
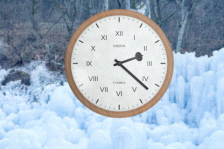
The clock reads 2h22
